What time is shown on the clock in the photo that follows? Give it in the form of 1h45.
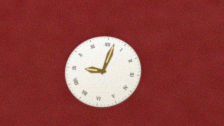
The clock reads 9h02
